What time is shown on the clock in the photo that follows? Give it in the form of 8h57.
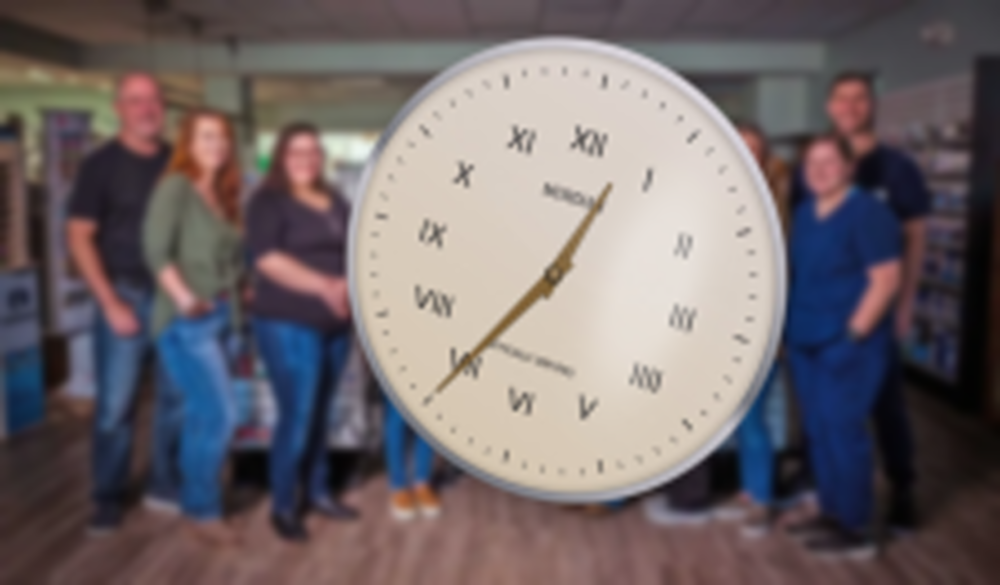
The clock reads 12h35
